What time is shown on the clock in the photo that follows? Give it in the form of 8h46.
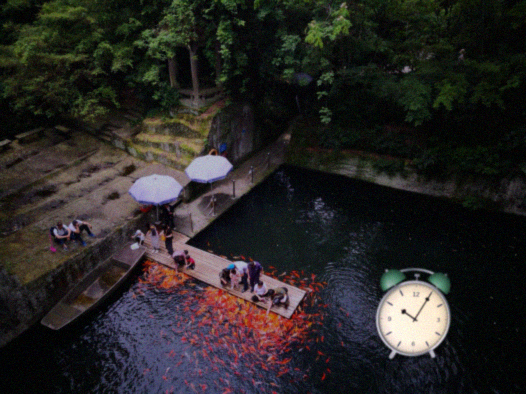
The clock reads 10h05
